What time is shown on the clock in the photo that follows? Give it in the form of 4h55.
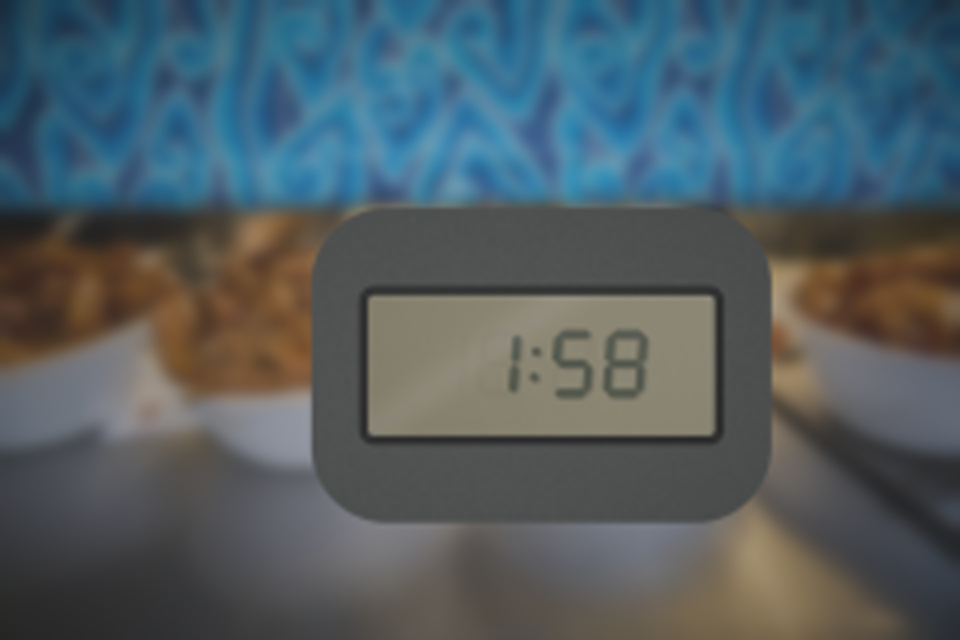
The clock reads 1h58
